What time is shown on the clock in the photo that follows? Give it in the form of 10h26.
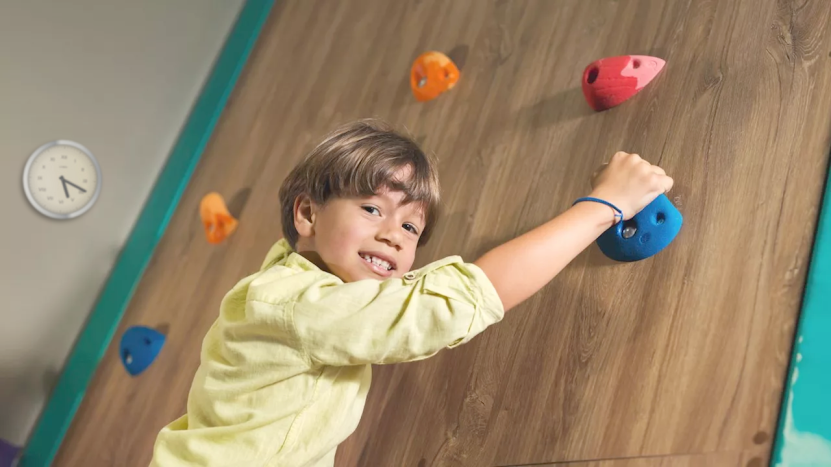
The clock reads 5h19
